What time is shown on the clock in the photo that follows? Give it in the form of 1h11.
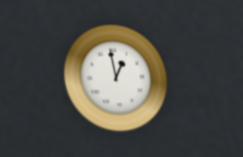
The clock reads 12h59
